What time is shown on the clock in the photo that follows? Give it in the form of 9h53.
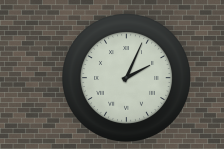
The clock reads 2h04
